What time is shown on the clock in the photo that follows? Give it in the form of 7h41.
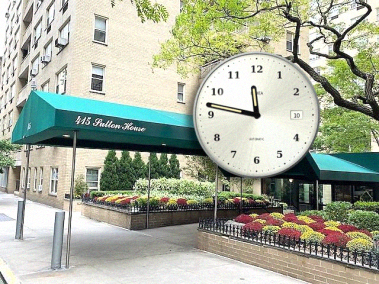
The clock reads 11h47
